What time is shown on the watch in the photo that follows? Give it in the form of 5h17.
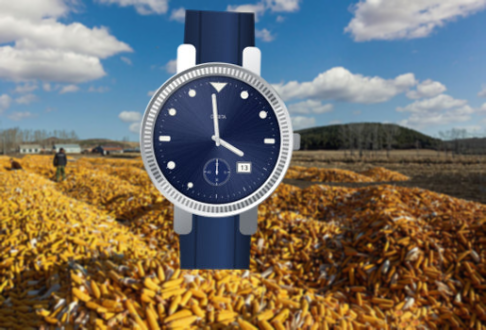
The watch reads 3h59
